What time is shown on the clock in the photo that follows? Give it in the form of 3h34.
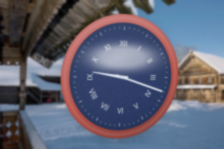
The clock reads 9h18
